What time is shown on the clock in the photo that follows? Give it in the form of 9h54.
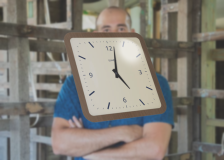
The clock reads 5h02
